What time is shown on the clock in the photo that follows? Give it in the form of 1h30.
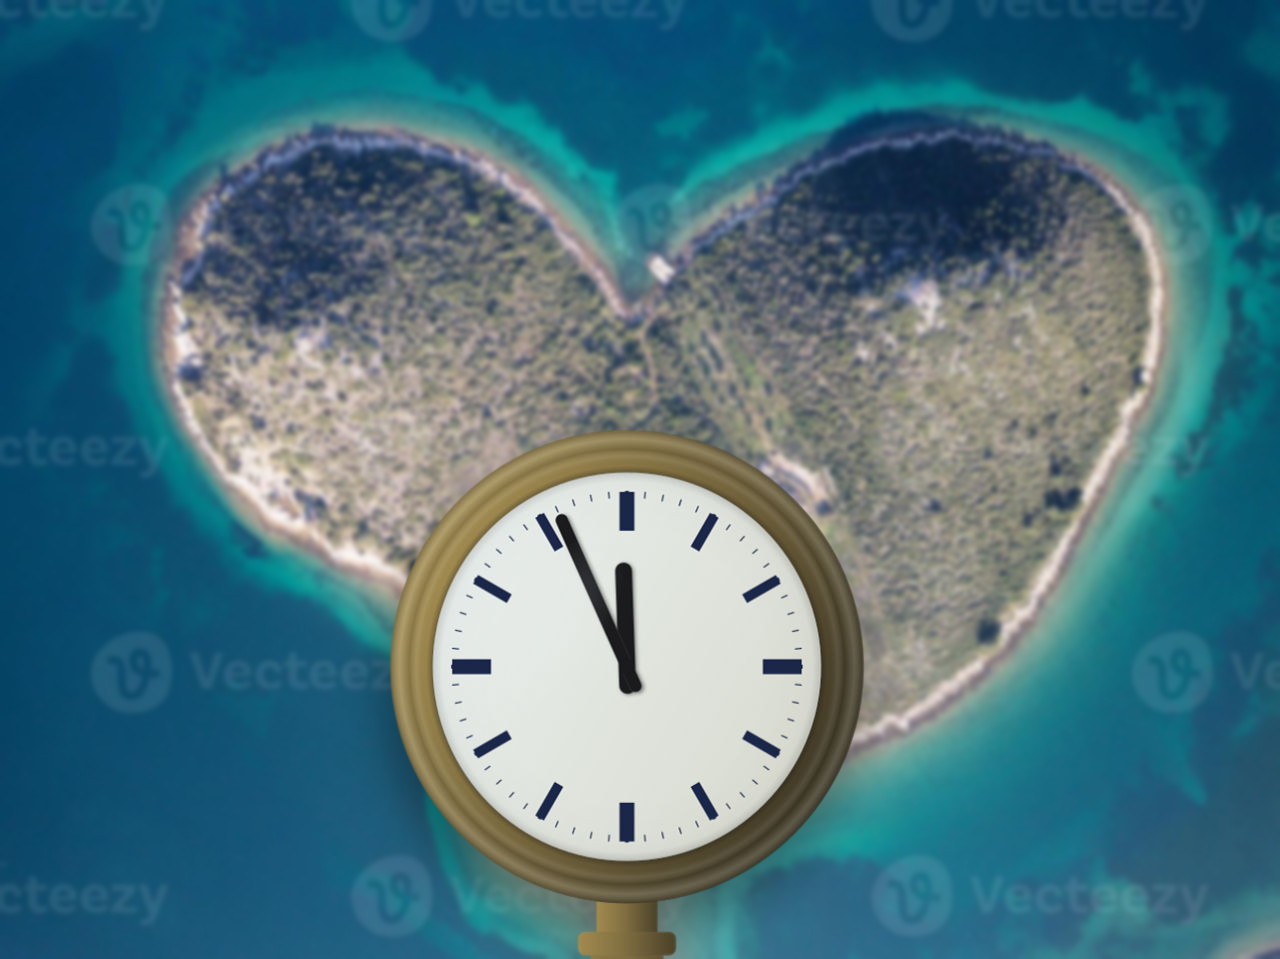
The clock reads 11h56
